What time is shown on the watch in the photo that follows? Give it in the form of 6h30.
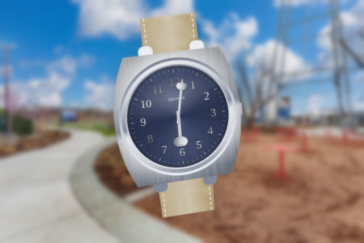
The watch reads 6h02
